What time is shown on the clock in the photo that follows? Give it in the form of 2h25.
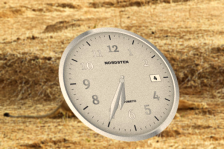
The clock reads 6h35
